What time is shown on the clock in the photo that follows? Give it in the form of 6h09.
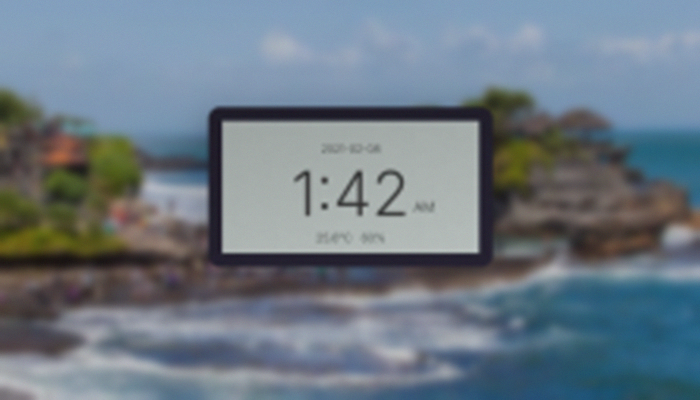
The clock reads 1h42
